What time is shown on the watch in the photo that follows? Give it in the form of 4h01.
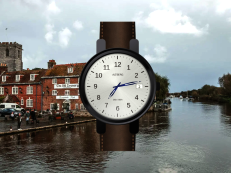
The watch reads 7h13
